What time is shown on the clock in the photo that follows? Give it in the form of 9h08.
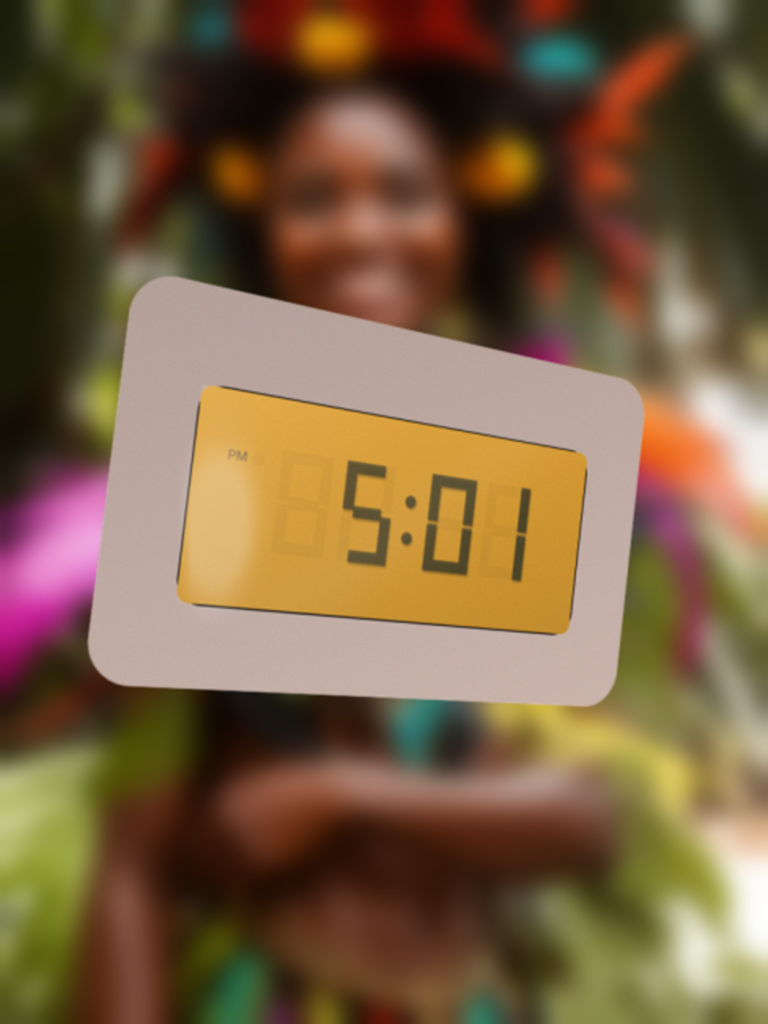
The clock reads 5h01
